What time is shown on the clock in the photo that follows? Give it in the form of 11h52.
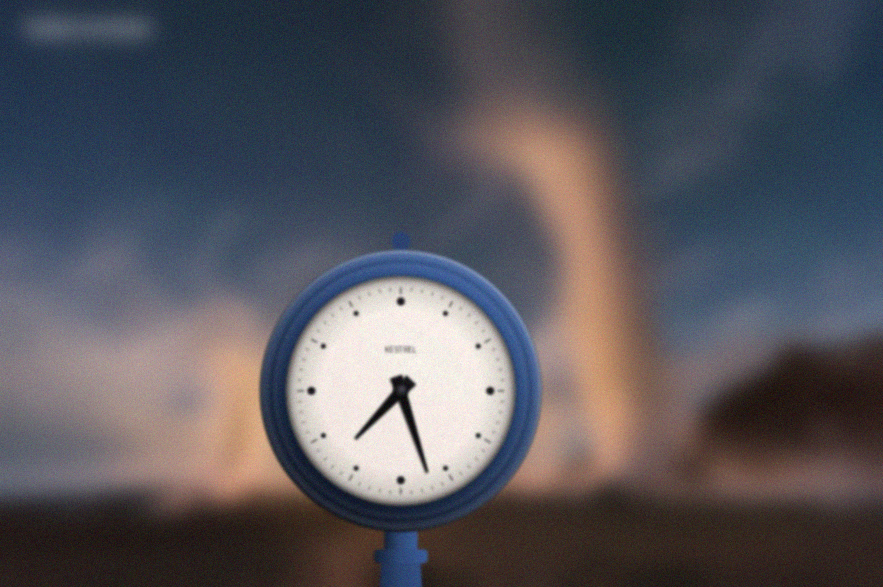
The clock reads 7h27
